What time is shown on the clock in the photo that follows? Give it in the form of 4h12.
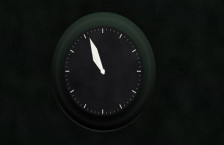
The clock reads 10h56
